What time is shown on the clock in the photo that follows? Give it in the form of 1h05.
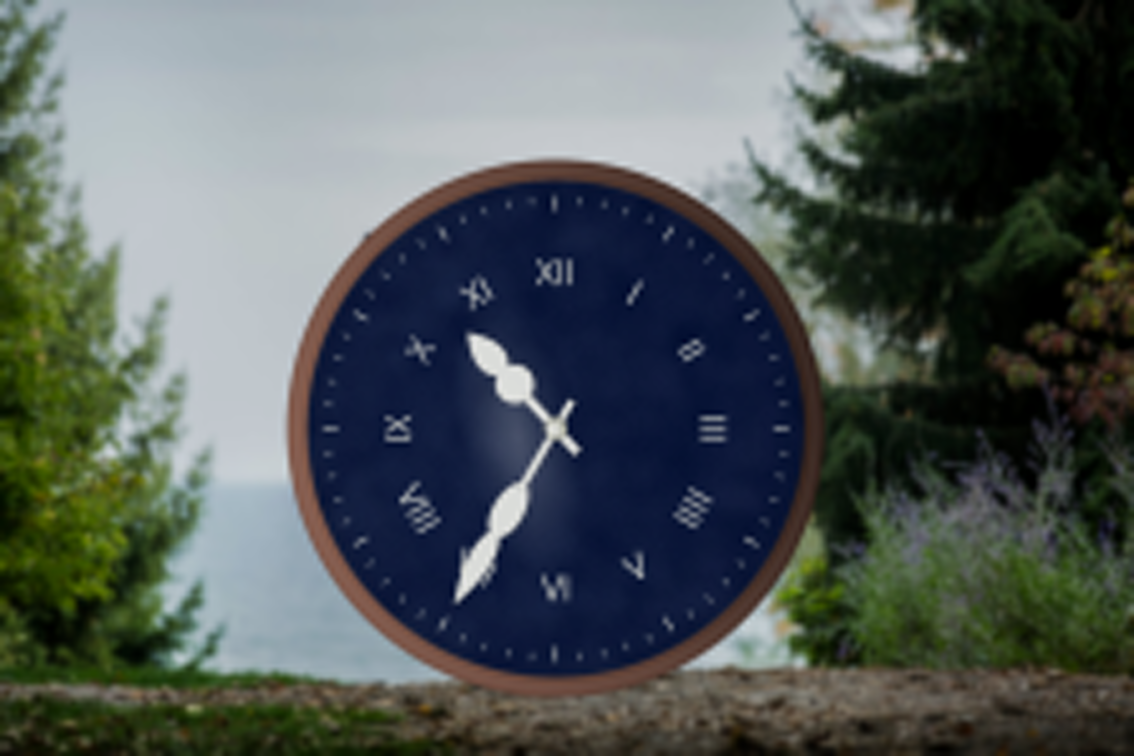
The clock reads 10h35
